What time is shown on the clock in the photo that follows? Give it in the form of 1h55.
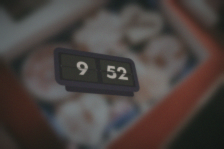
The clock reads 9h52
